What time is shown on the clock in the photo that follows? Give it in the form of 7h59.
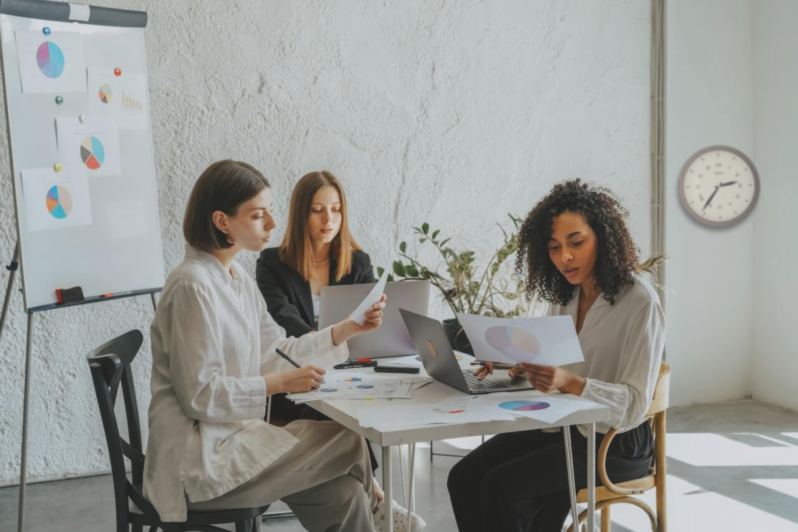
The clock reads 2h36
